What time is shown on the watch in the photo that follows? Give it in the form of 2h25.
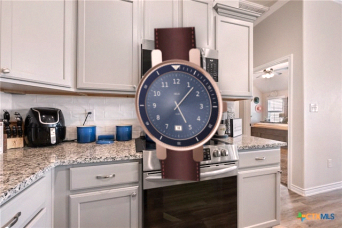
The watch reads 5h07
